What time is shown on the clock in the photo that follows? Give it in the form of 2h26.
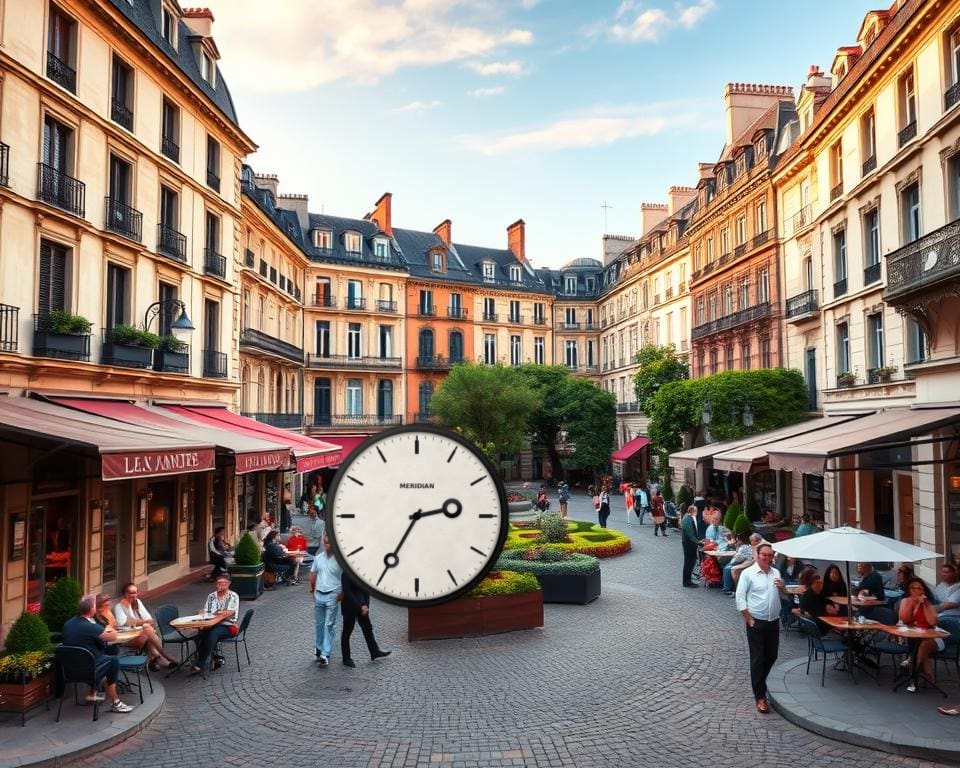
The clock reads 2h35
